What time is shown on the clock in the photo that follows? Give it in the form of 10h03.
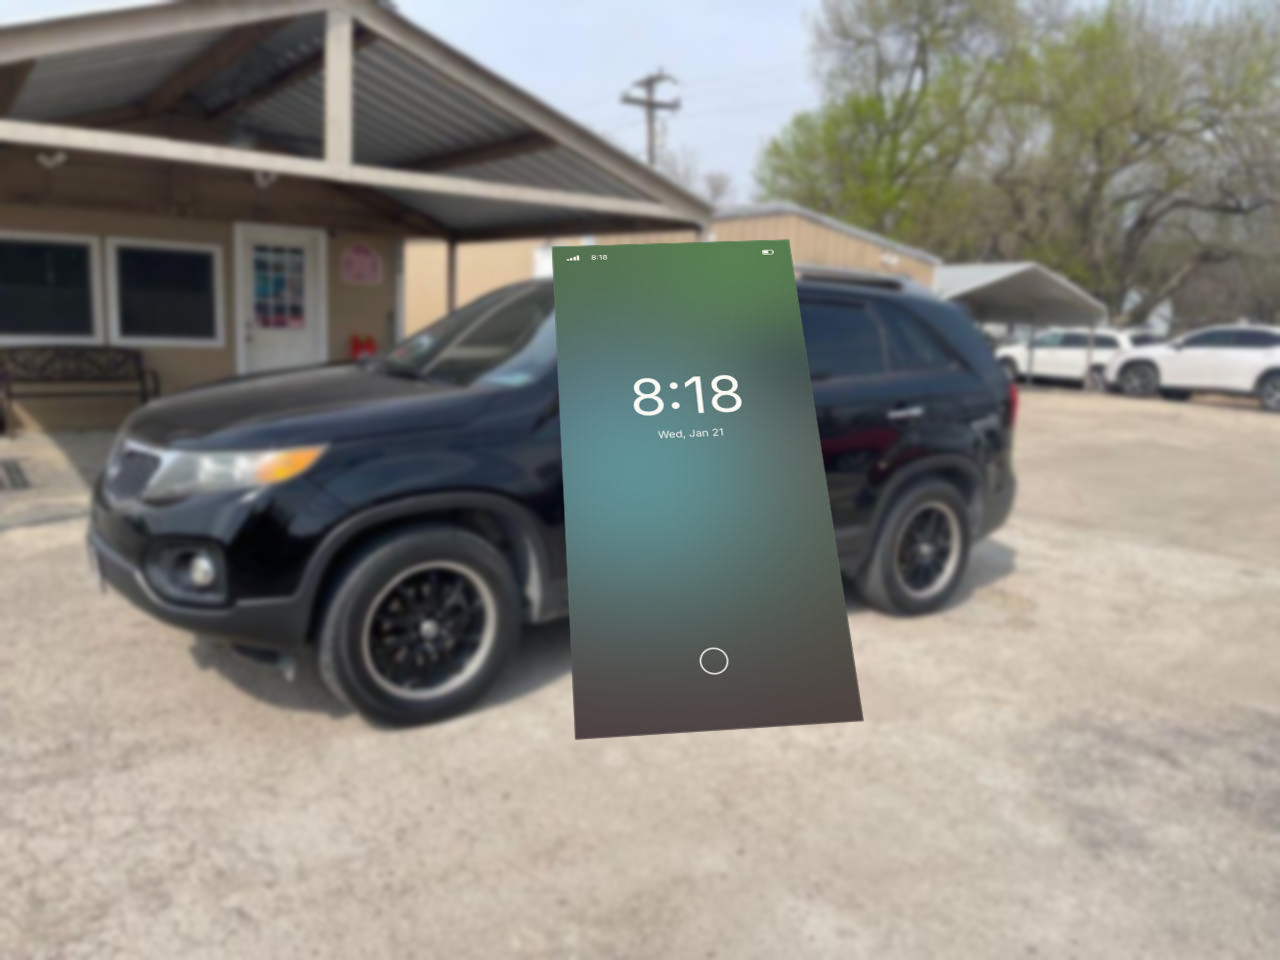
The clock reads 8h18
